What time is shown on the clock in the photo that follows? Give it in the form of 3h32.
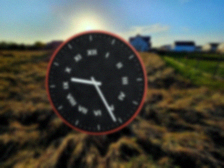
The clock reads 9h26
